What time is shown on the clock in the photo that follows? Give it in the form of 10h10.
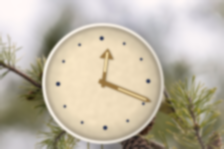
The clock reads 12h19
